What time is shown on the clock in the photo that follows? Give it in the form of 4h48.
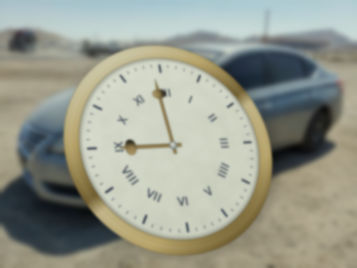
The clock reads 8h59
